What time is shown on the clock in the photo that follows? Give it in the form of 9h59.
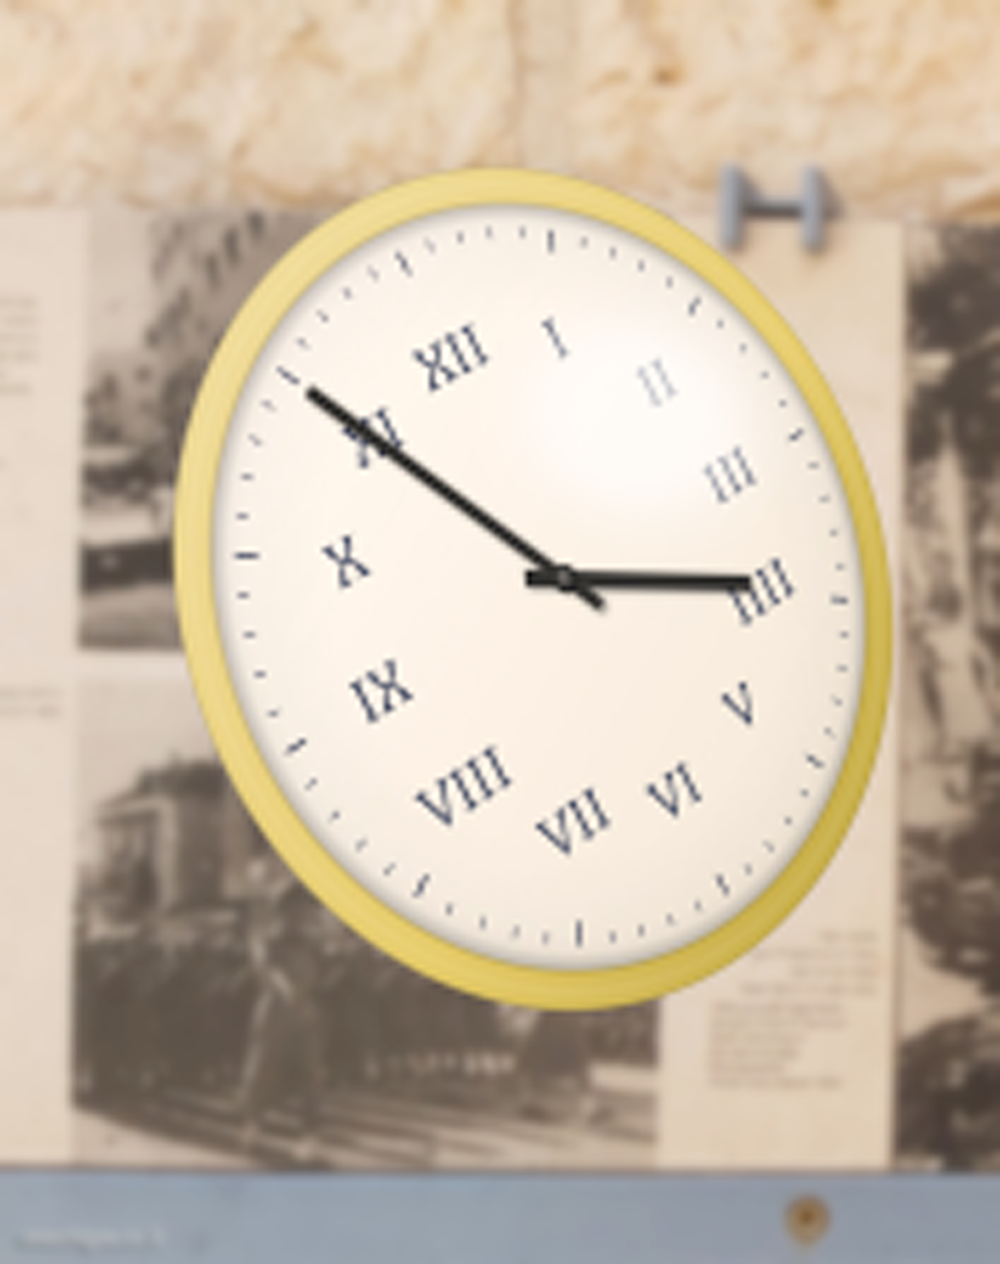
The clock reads 3h55
